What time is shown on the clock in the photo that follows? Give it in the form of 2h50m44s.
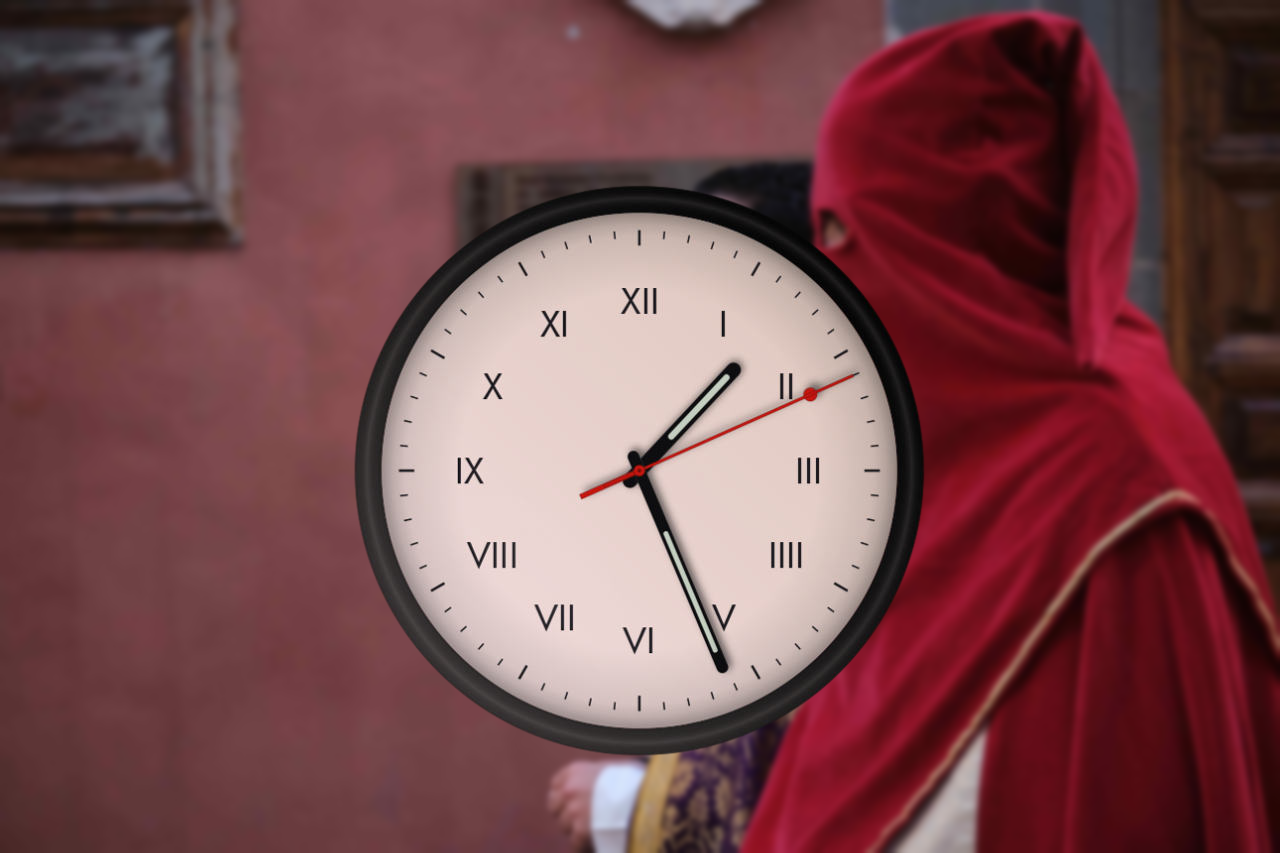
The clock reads 1h26m11s
